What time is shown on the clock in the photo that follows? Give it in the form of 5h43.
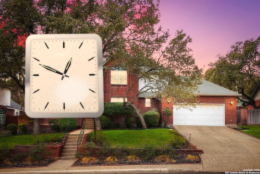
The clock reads 12h49
